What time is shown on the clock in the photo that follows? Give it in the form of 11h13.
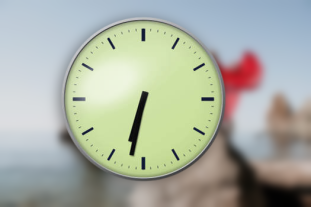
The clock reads 6h32
